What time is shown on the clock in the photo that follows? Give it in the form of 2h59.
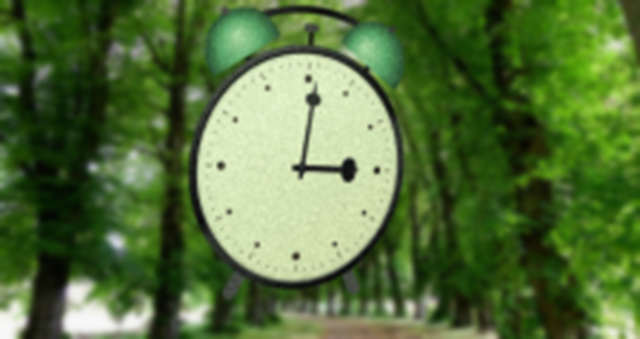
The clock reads 3h01
